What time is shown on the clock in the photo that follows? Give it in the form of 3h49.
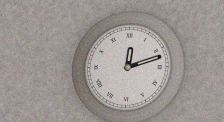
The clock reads 12h12
